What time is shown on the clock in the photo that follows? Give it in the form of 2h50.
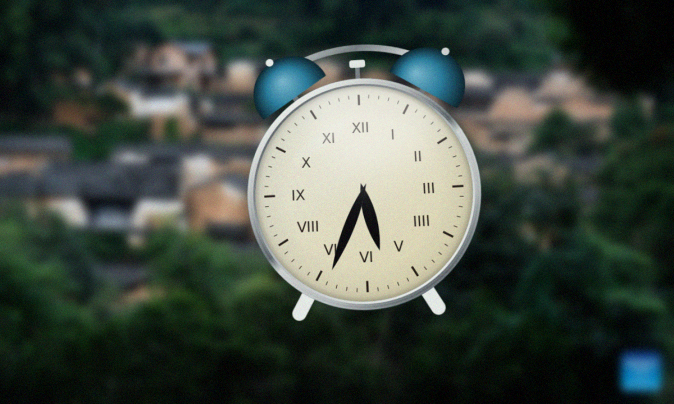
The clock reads 5h34
